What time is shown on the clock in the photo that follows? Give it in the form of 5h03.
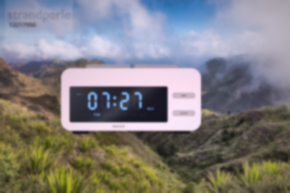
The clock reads 7h27
